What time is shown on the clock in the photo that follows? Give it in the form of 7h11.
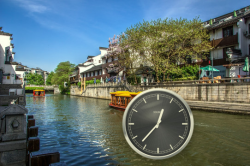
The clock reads 12h37
